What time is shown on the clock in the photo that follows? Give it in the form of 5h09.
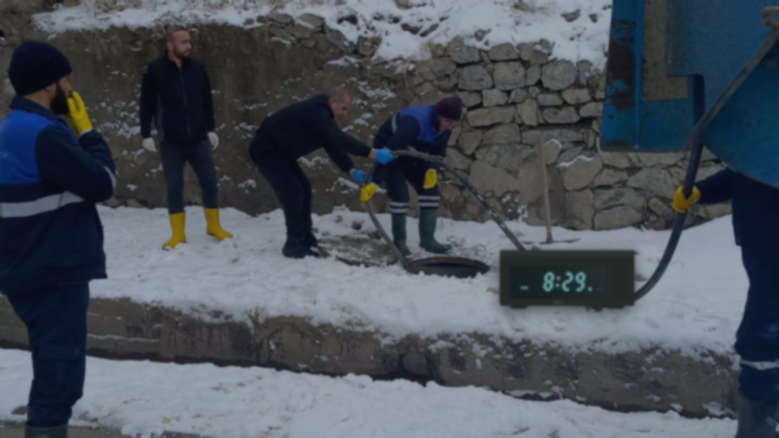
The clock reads 8h29
